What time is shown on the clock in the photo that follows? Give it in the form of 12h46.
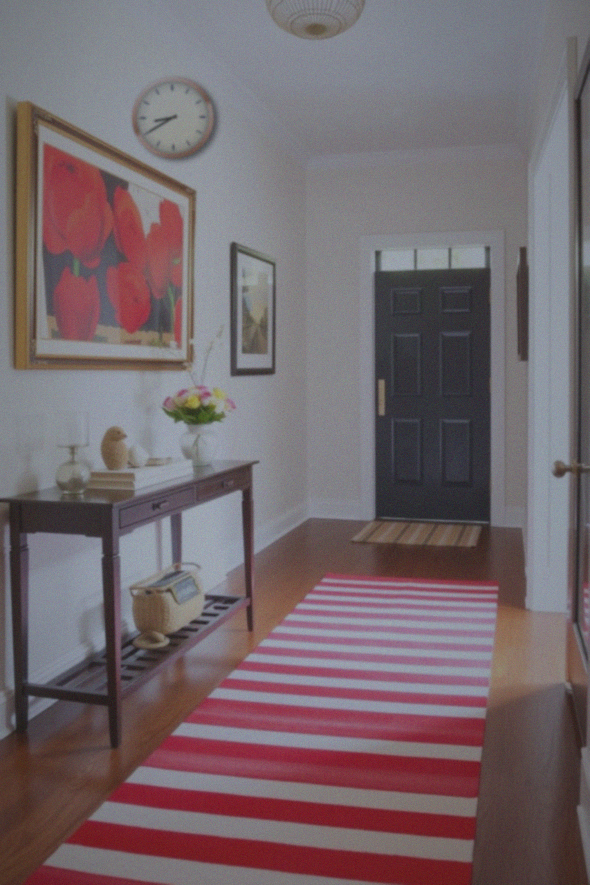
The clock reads 8h40
